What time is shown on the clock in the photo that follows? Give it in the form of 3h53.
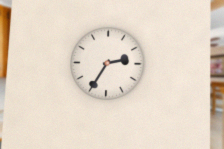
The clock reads 2h35
